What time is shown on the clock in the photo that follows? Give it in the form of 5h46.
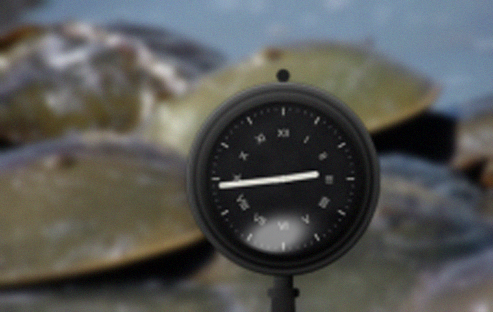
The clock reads 2h44
